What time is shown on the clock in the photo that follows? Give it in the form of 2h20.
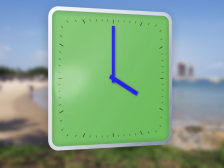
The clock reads 4h00
